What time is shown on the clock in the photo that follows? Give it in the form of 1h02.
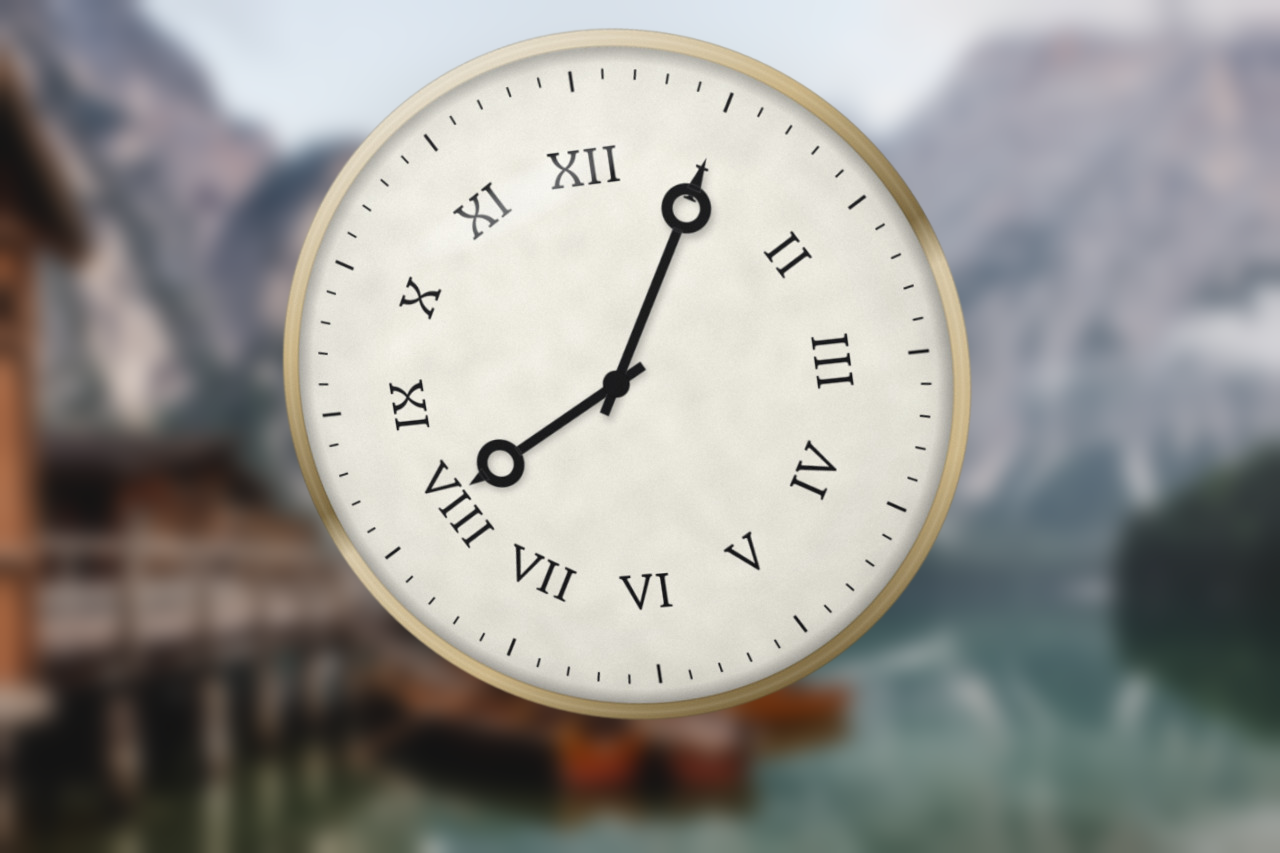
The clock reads 8h05
